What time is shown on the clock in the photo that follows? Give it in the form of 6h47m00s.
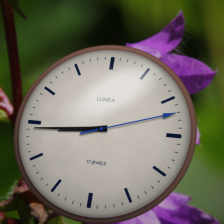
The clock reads 8h44m12s
